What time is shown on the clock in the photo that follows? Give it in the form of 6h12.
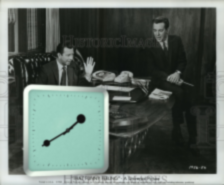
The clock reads 1h40
